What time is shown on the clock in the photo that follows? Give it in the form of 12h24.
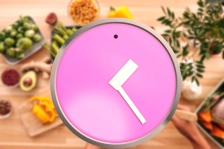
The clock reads 1h24
